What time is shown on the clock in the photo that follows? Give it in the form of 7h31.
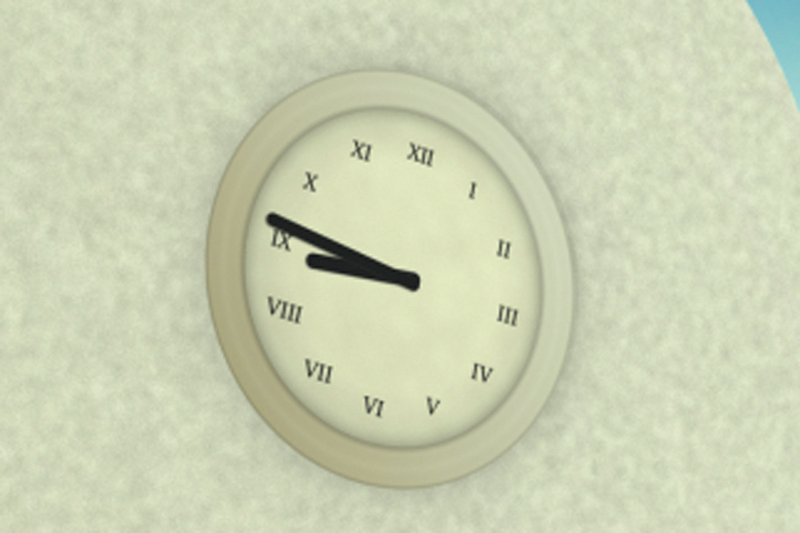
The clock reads 8h46
